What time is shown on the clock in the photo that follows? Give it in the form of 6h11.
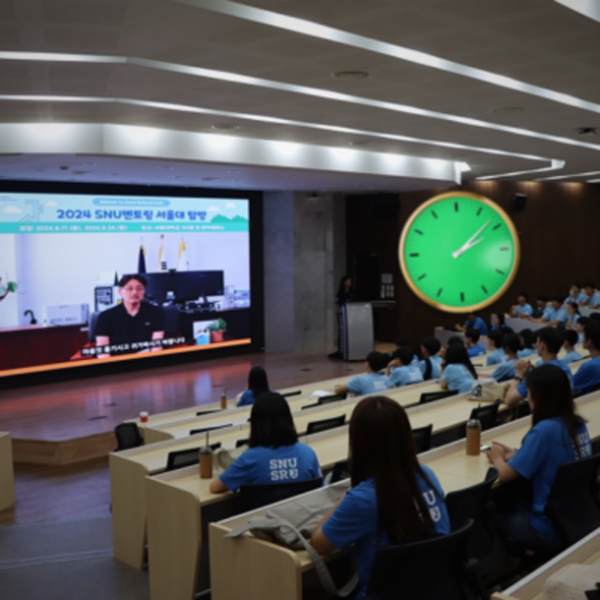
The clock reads 2h08
